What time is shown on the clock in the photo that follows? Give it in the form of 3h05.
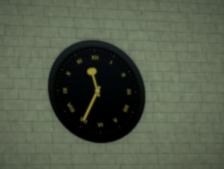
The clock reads 11h35
